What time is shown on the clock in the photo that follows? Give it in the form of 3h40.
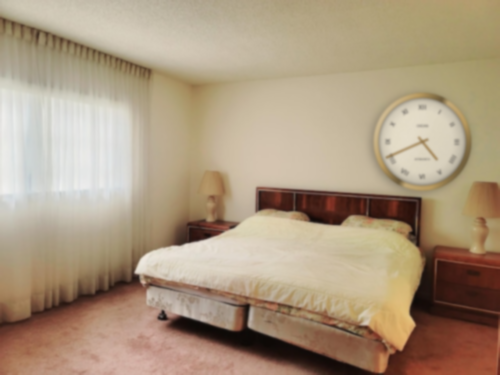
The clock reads 4h41
